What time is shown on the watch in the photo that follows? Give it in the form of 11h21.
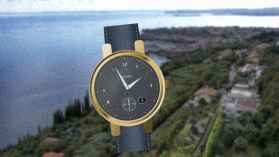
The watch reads 1h56
